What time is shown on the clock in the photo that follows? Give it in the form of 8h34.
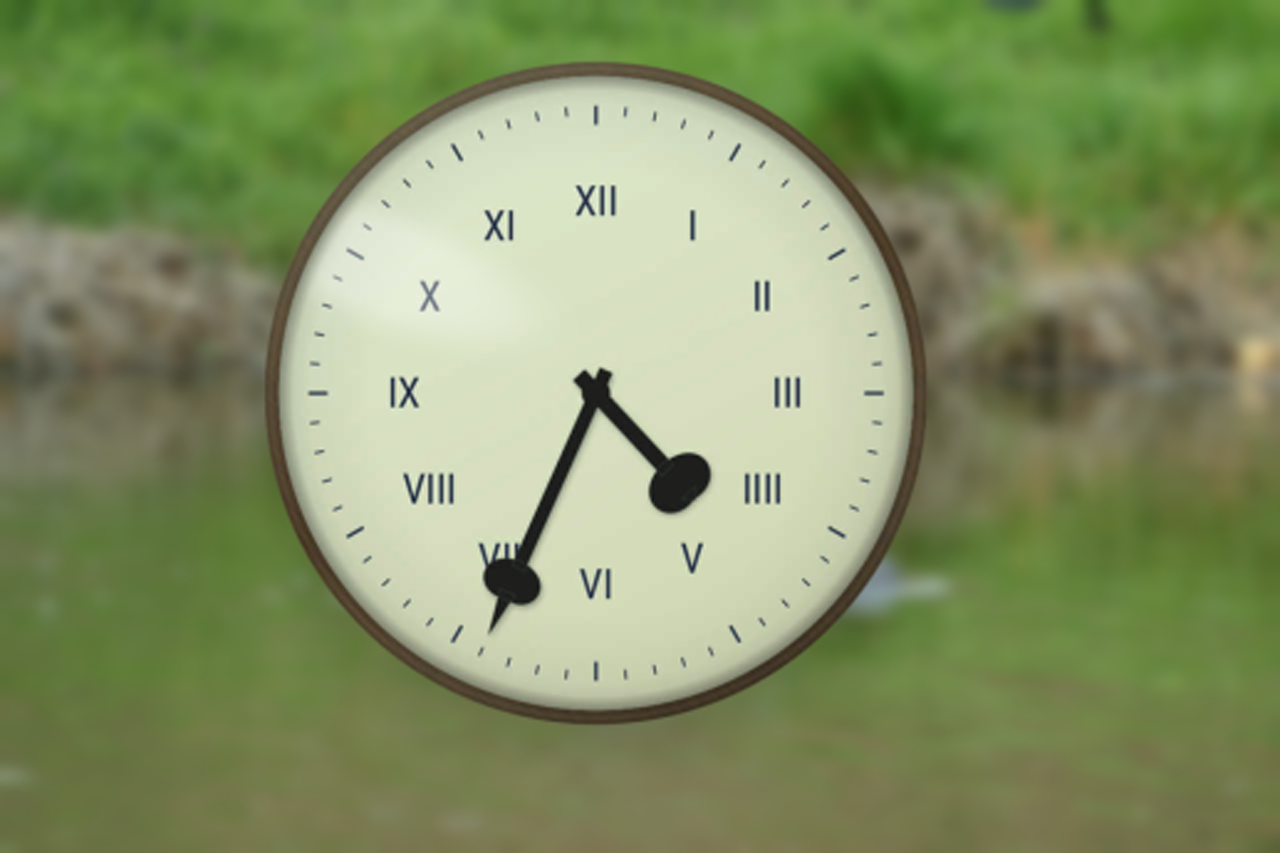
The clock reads 4h34
